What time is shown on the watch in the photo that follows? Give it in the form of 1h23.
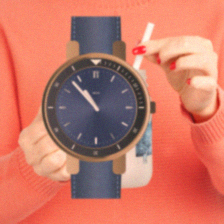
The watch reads 10h53
